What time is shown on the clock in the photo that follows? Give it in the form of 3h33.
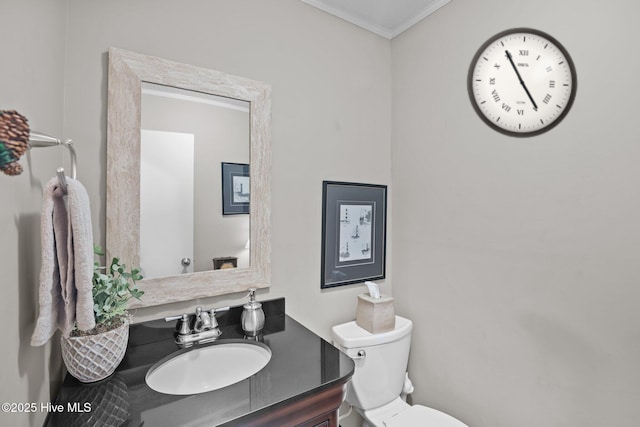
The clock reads 4h55
